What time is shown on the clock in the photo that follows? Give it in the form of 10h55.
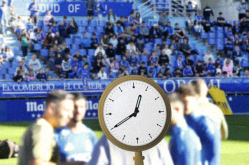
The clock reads 12h40
